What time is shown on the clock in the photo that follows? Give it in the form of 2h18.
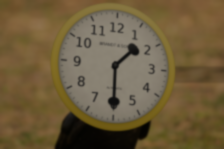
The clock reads 1h30
